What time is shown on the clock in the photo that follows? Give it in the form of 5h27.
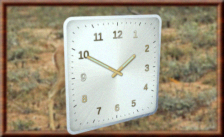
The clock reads 1h50
